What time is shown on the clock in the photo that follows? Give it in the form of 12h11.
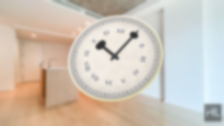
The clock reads 10h05
